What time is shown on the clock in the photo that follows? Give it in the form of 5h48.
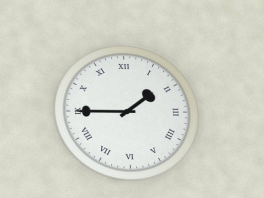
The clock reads 1h45
